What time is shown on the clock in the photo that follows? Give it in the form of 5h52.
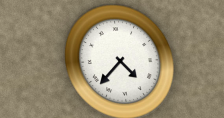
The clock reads 4h38
